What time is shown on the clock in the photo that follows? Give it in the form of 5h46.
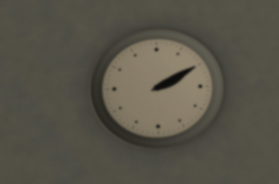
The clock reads 2h10
